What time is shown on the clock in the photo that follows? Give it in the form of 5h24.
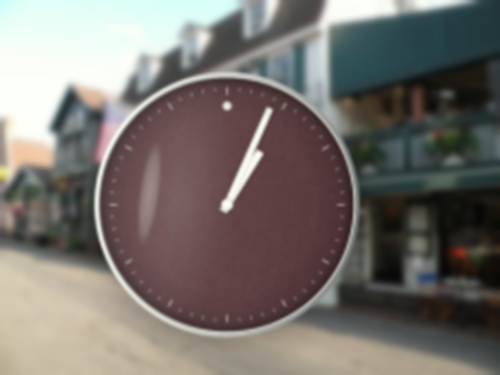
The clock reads 1h04
